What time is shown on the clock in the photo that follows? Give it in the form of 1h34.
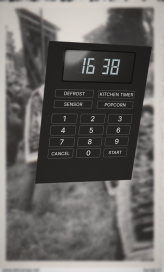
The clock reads 16h38
